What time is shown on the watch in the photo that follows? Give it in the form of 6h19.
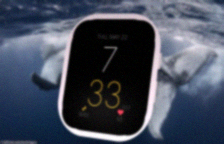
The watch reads 7h33
